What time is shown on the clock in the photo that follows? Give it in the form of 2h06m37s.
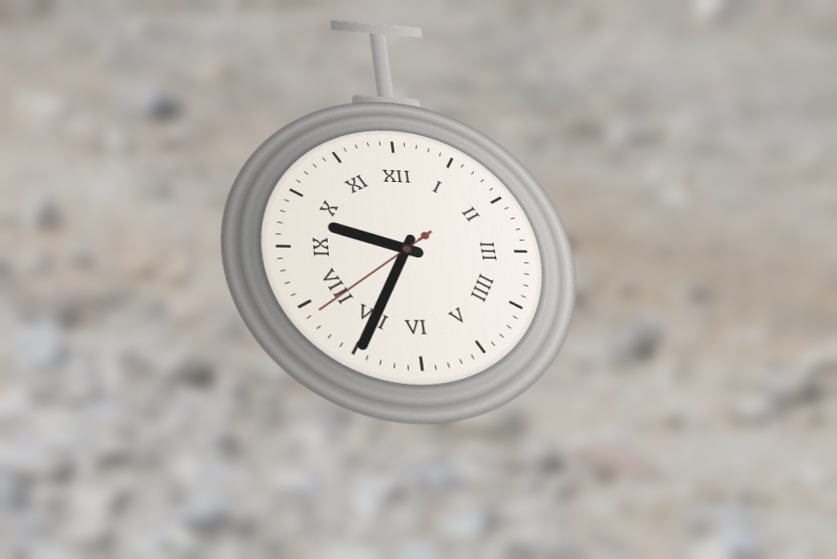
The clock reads 9h34m39s
